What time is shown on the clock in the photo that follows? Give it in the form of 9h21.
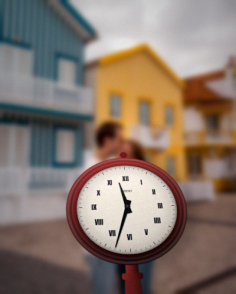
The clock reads 11h33
